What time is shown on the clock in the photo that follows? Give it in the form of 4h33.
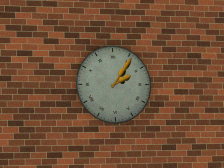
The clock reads 2h06
